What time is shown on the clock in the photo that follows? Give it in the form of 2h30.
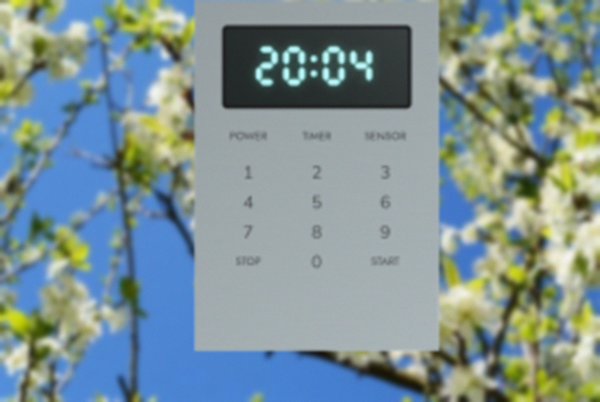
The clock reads 20h04
